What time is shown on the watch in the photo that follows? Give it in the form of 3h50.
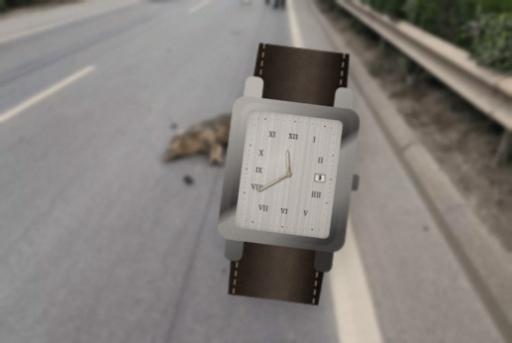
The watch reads 11h39
